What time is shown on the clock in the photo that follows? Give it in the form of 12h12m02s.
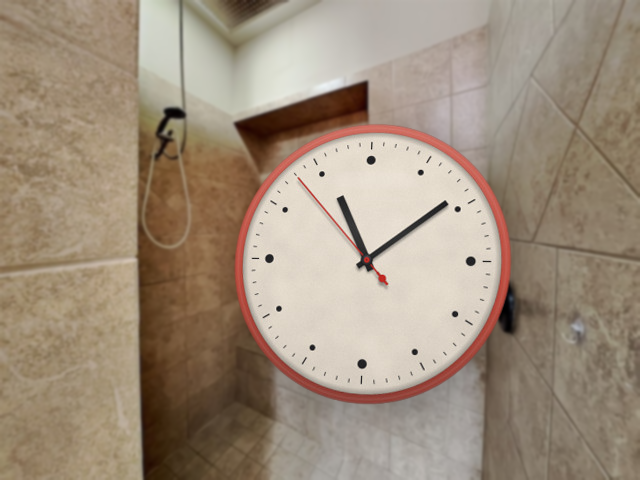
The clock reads 11h08m53s
